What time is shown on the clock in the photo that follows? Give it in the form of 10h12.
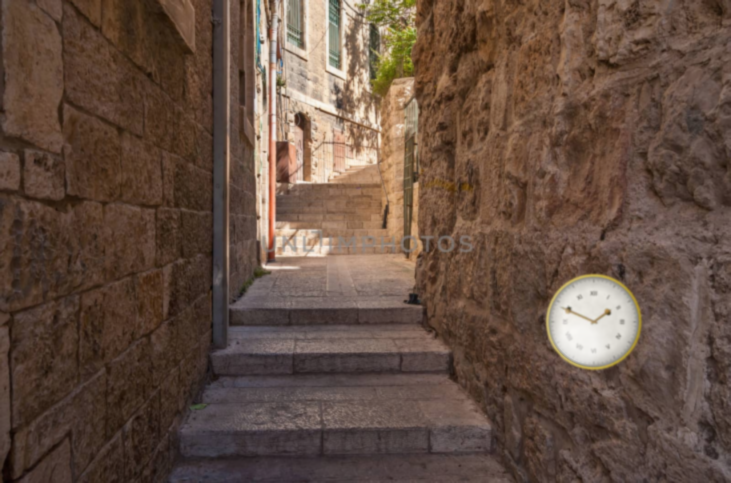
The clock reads 1h49
